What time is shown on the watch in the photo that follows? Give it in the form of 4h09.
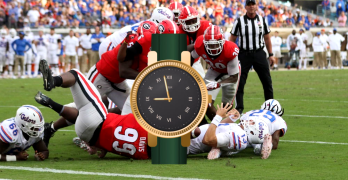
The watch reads 8h58
